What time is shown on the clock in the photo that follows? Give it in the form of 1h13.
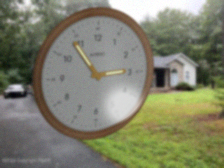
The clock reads 2h54
